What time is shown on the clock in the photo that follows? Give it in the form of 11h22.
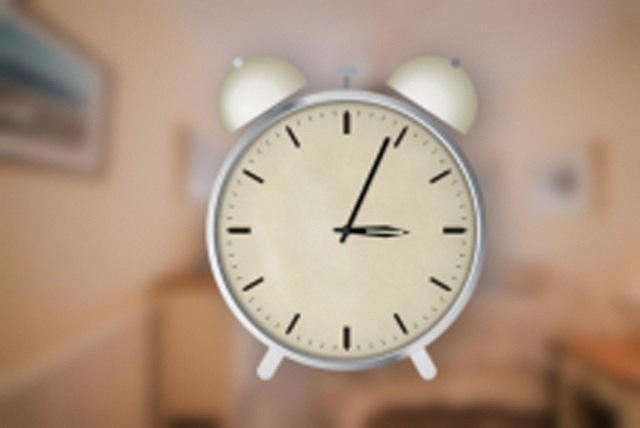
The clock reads 3h04
